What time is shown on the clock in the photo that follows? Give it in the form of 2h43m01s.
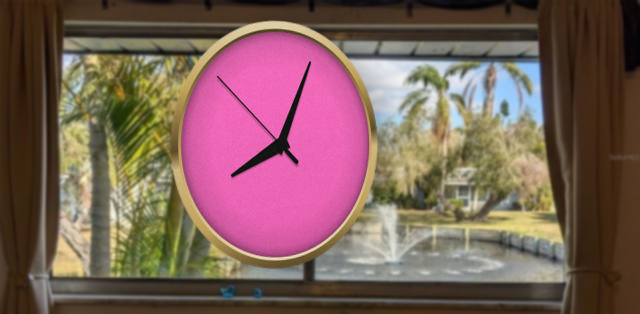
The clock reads 8h03m52s
